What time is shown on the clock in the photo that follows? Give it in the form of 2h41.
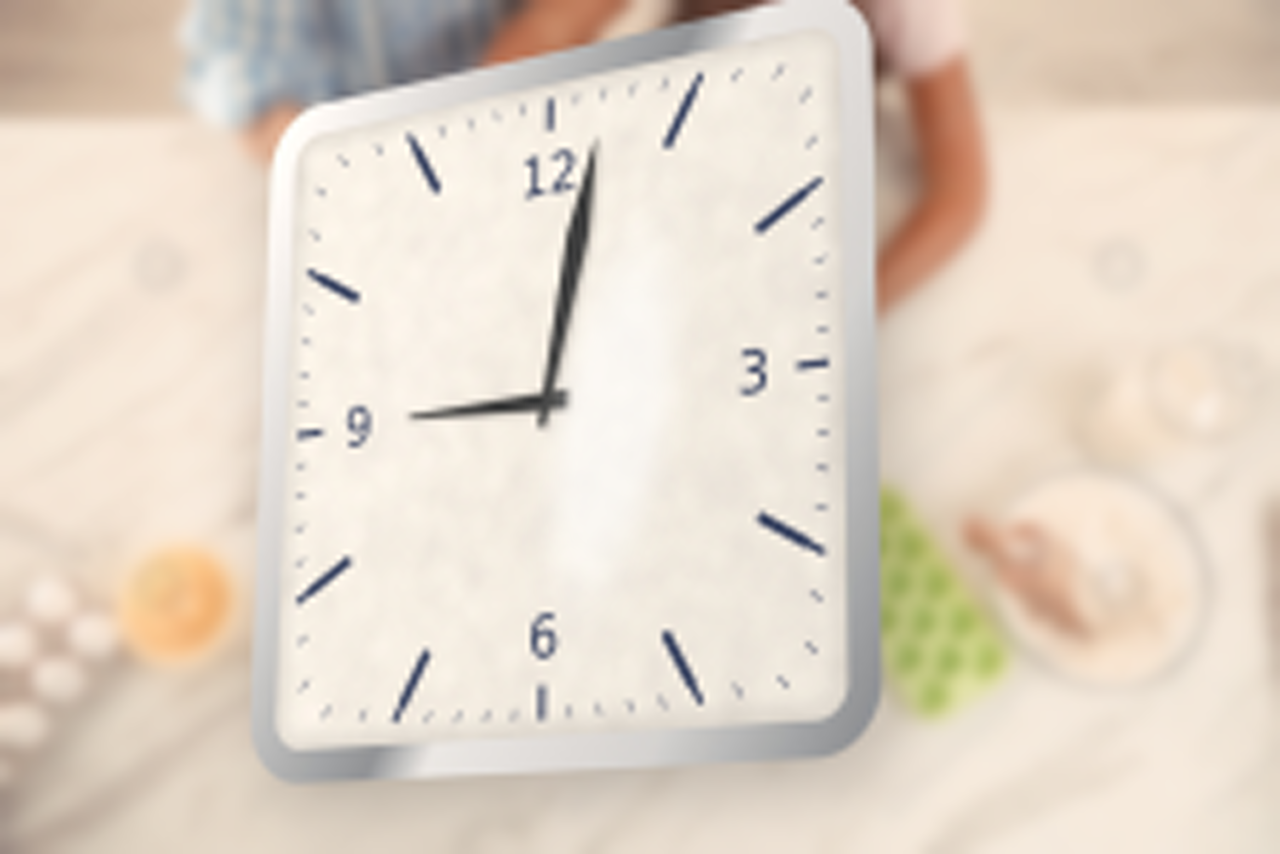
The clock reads 9h02
